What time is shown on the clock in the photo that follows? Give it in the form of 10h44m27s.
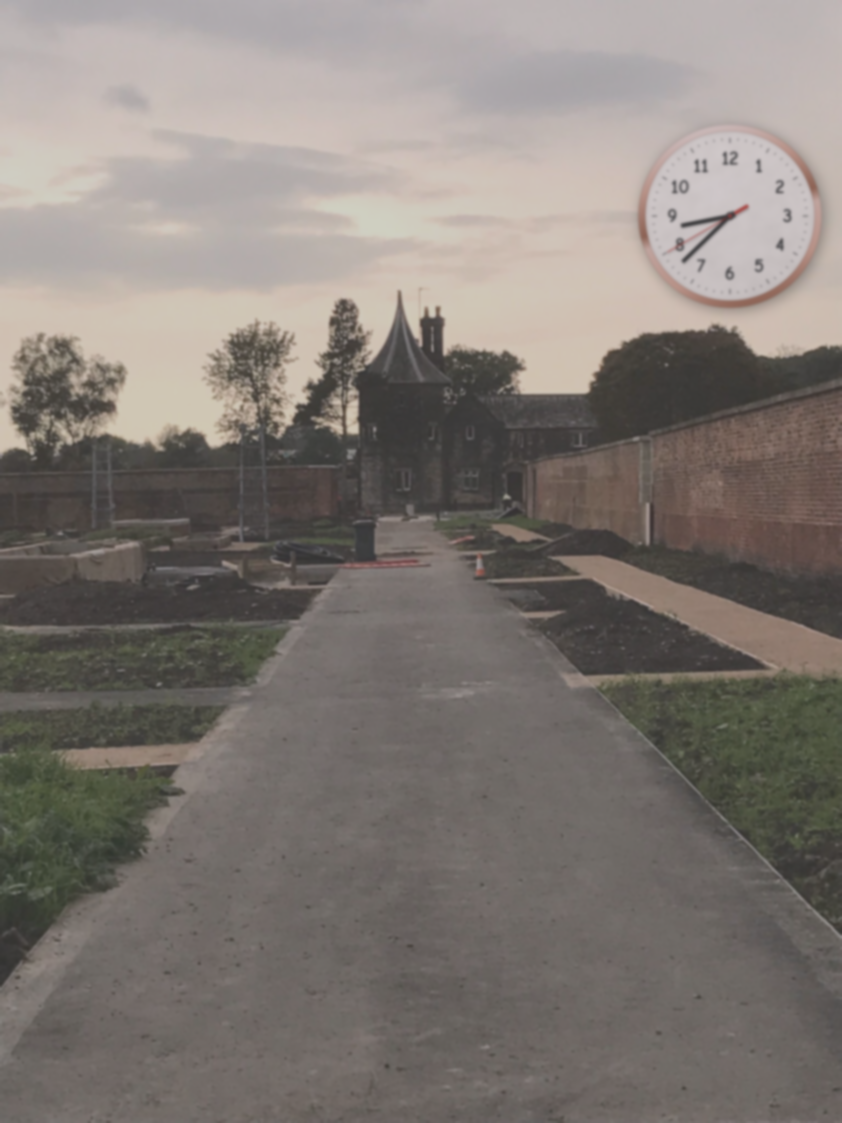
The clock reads 8h37m40s
